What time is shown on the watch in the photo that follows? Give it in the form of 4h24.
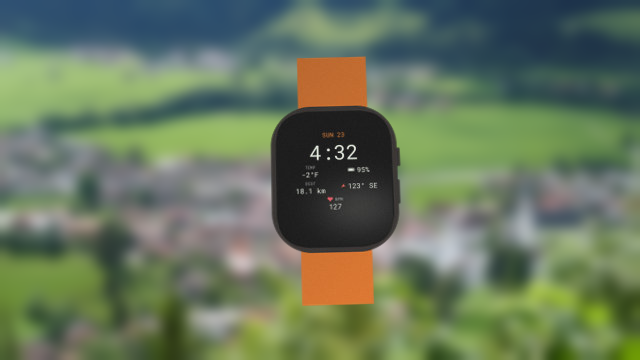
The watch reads 4h32
